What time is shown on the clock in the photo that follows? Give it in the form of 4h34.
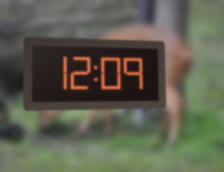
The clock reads 12h09
